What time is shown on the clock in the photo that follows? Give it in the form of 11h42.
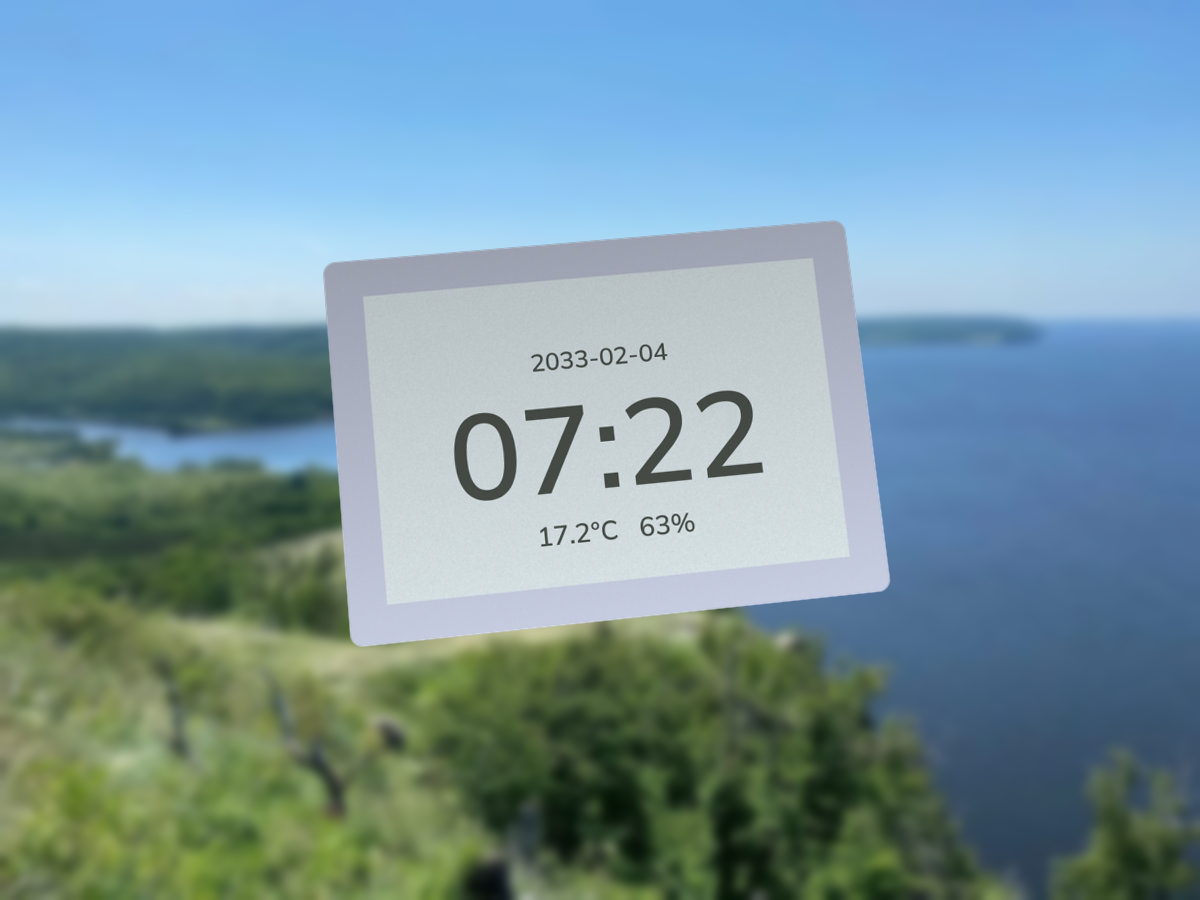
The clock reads 7h22
